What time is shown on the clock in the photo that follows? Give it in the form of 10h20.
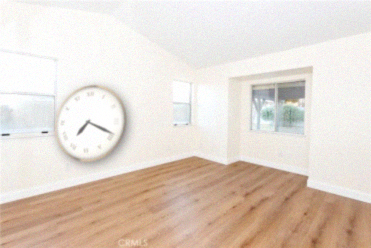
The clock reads 7h19
